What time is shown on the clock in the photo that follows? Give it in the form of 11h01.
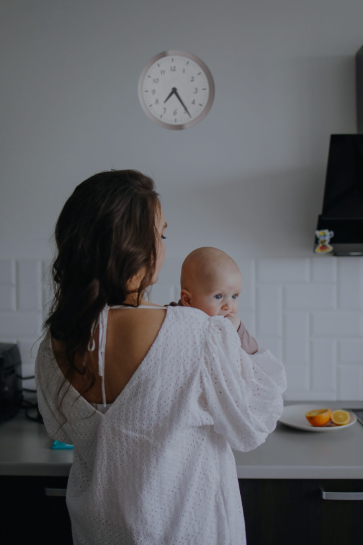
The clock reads 7h25
